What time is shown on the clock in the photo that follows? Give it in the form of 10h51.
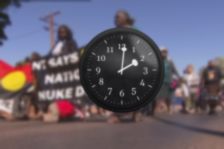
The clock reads 2h01
